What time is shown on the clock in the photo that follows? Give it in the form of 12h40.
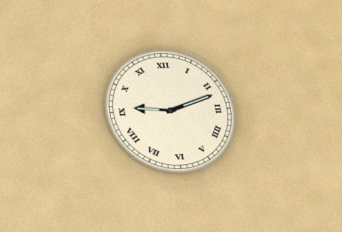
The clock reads 9h12
